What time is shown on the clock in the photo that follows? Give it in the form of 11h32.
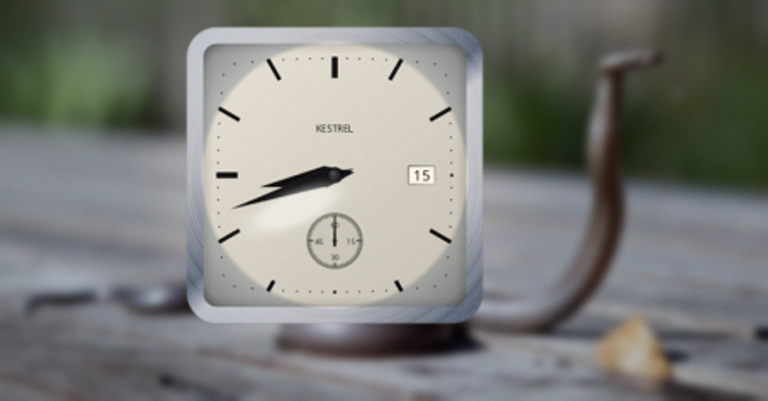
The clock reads 8h42
